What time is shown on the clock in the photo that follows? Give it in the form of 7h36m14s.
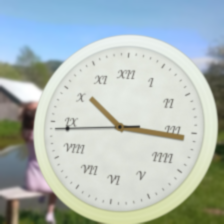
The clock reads 10h15m44s
